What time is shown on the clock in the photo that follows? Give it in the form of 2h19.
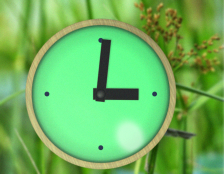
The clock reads 3h01
